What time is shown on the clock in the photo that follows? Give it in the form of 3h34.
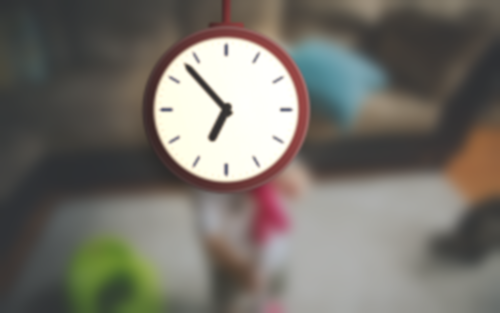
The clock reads 6h53
